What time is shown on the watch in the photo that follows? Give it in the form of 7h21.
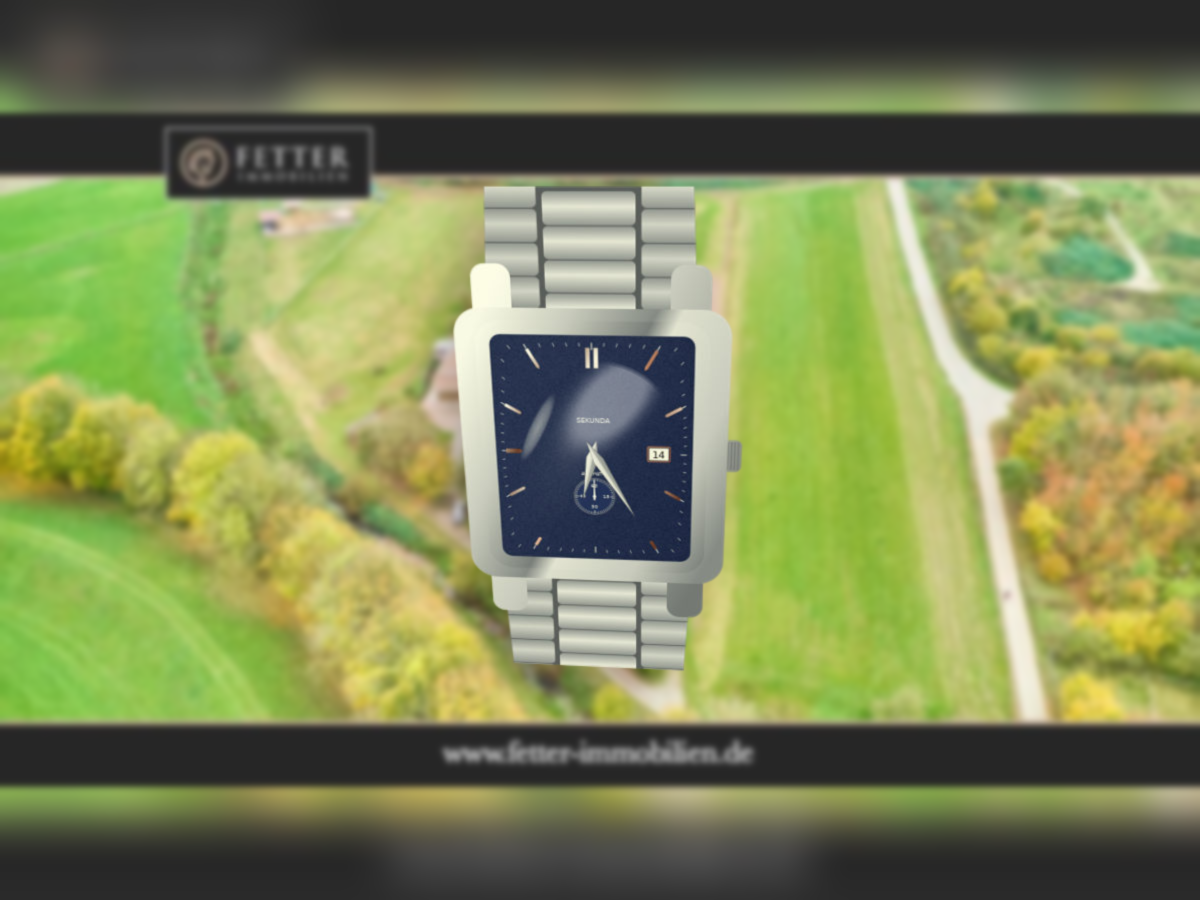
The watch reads 6h25
